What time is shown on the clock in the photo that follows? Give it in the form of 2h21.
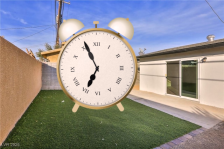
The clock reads 6h56
